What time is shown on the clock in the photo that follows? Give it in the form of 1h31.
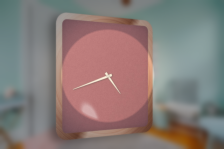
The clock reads 4h42
